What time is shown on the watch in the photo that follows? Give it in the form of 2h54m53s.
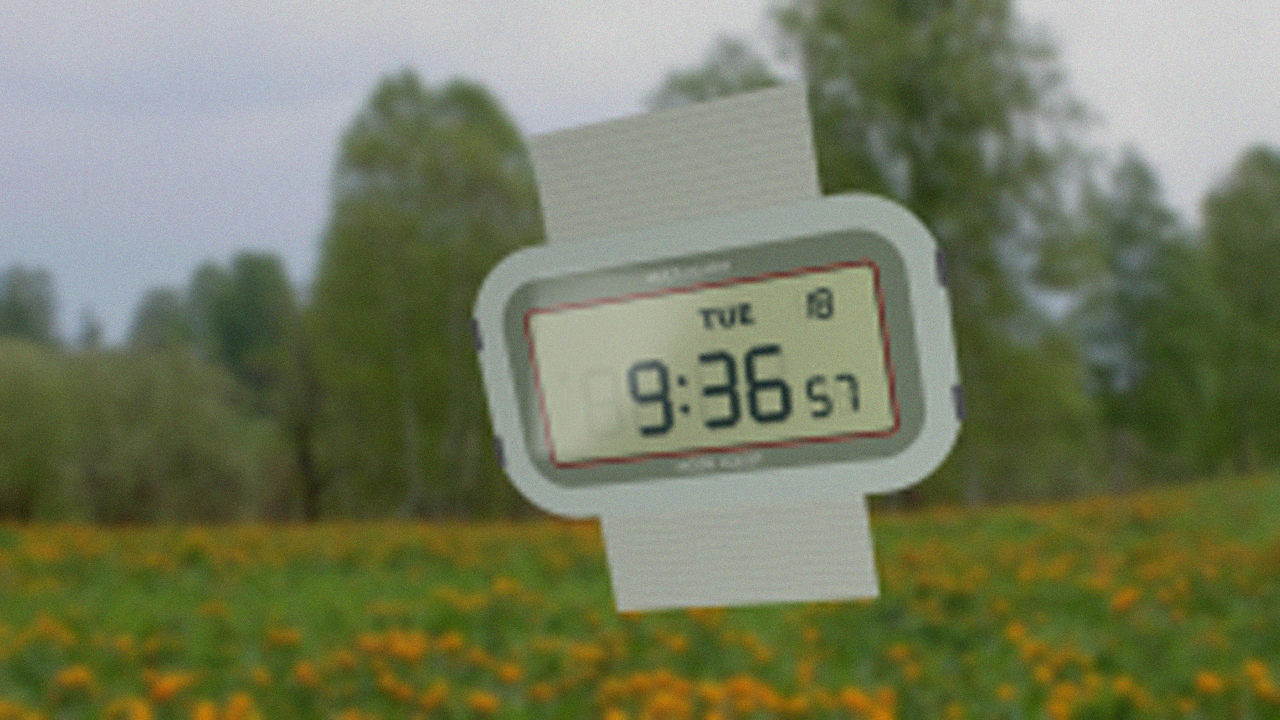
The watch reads 9h36m57s
